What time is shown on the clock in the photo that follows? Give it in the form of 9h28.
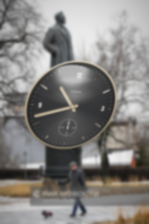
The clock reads 10h42
